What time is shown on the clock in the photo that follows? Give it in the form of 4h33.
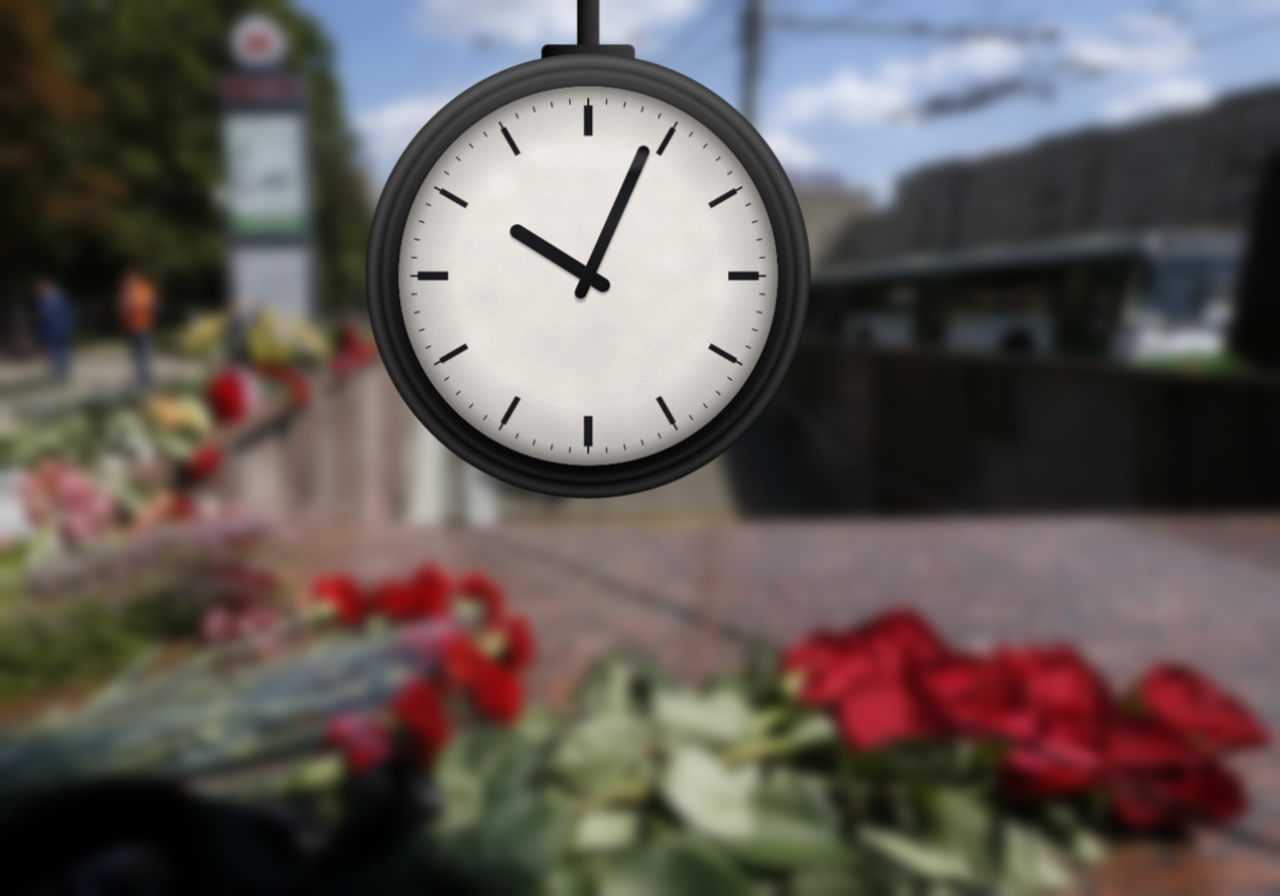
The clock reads 10h04
